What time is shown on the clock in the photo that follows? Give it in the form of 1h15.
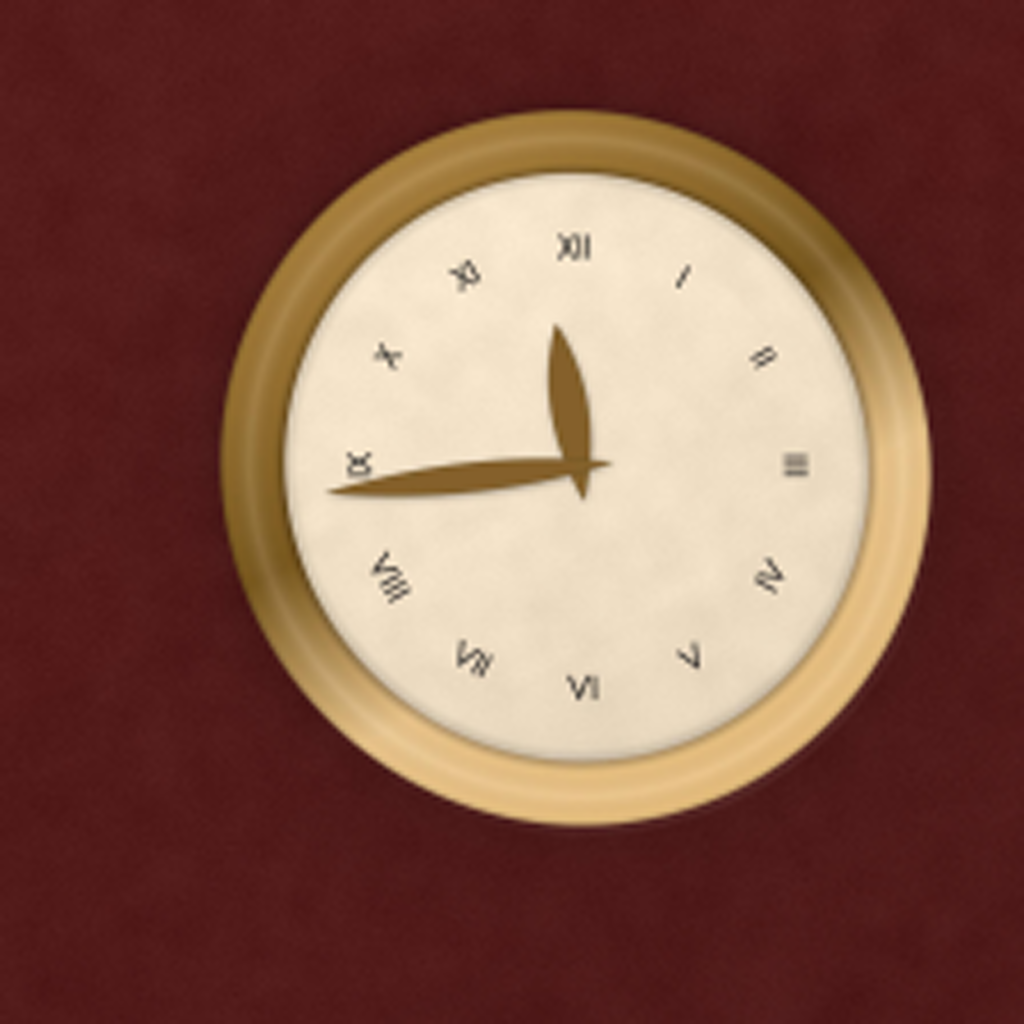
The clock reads 11h44
